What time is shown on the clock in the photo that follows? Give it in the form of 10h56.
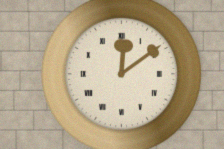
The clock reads 12h09
